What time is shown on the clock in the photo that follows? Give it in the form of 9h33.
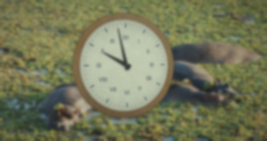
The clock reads 9h58
